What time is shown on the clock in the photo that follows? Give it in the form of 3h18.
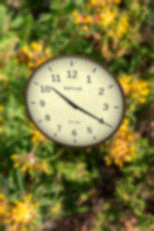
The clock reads 10h20
